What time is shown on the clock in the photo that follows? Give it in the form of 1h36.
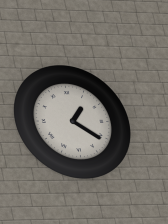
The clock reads 1h21
